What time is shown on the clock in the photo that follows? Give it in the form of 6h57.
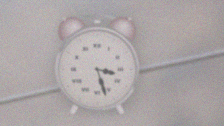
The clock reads 3h27
